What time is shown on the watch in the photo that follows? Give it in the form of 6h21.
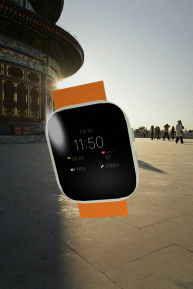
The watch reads 11h50
